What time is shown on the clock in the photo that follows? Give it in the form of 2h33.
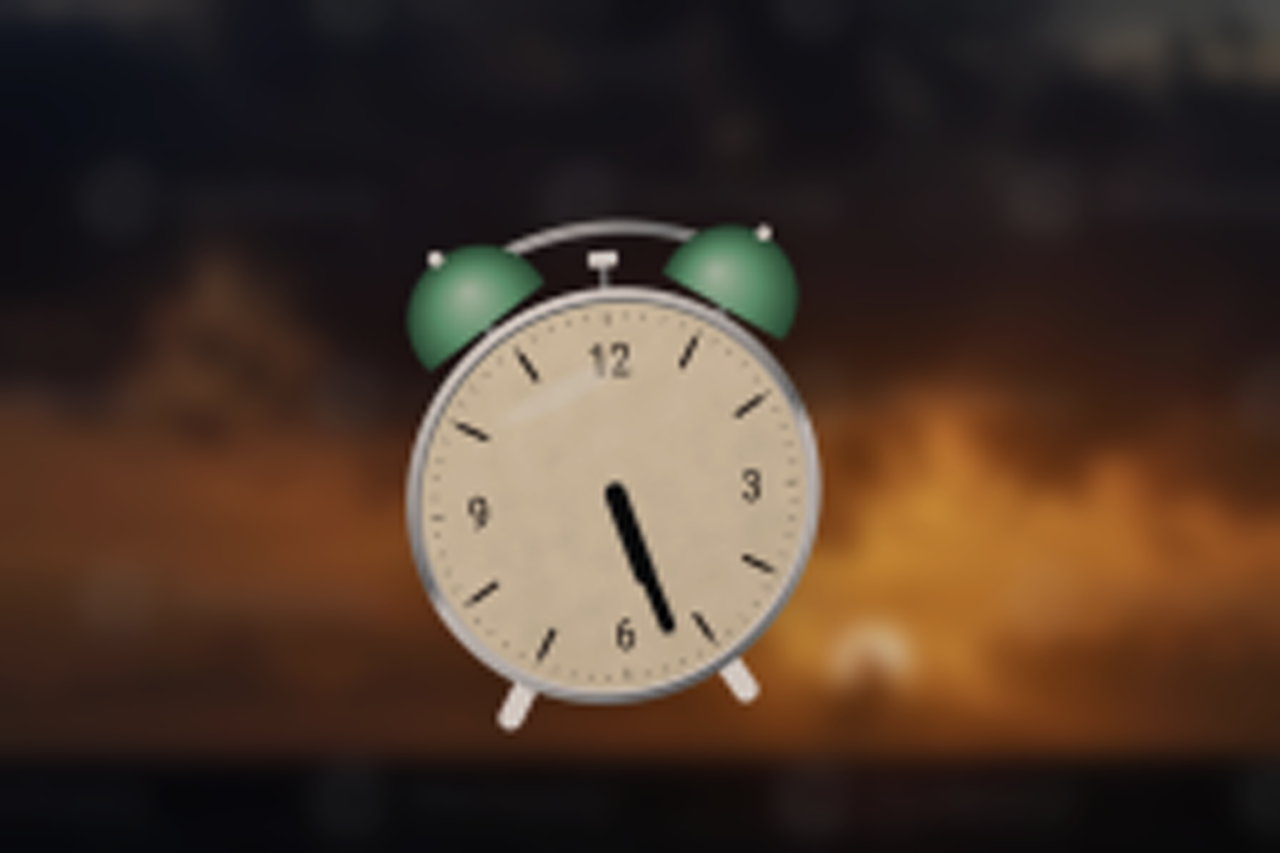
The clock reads 5h27
